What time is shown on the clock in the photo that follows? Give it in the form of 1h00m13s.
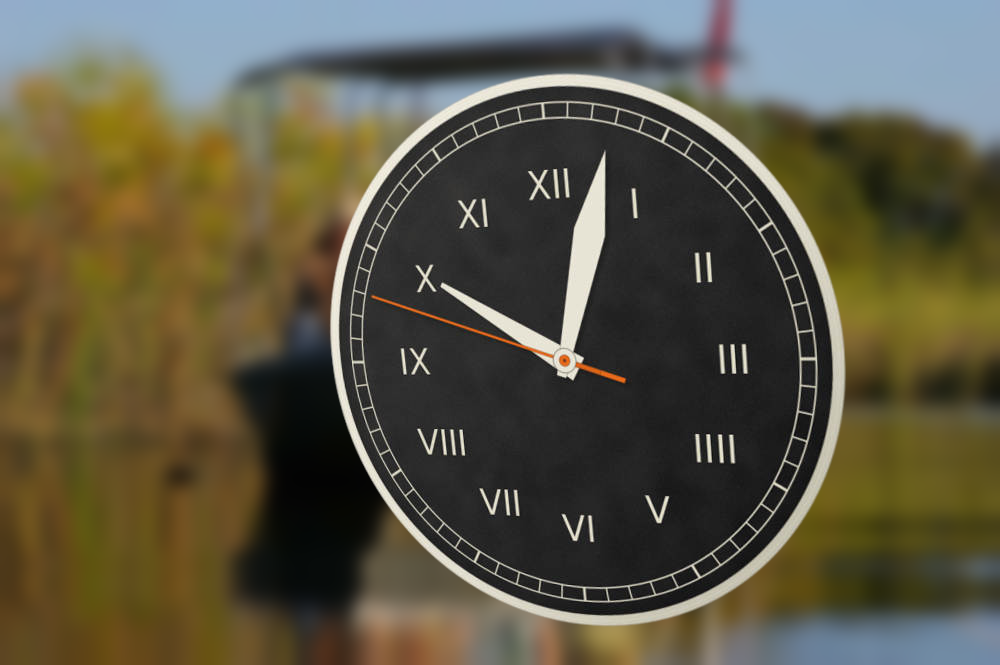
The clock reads 10h02m48s
